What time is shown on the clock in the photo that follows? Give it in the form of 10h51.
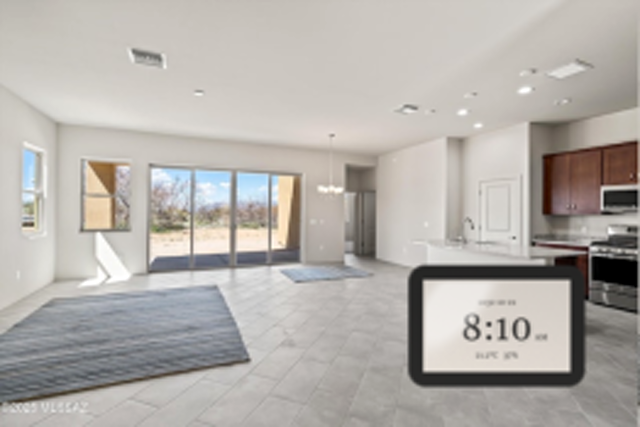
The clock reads 8h10
